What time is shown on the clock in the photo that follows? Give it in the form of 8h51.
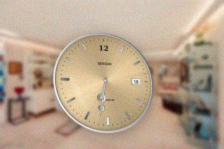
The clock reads 6h32
